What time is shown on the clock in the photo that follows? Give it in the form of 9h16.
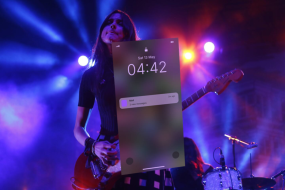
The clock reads 4h42
